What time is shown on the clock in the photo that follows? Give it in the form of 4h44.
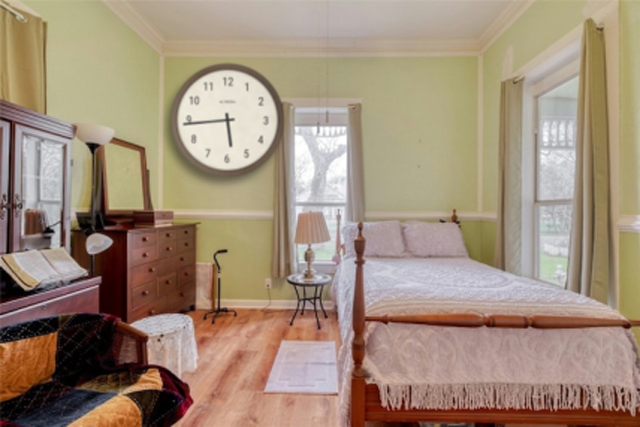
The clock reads 5h44
